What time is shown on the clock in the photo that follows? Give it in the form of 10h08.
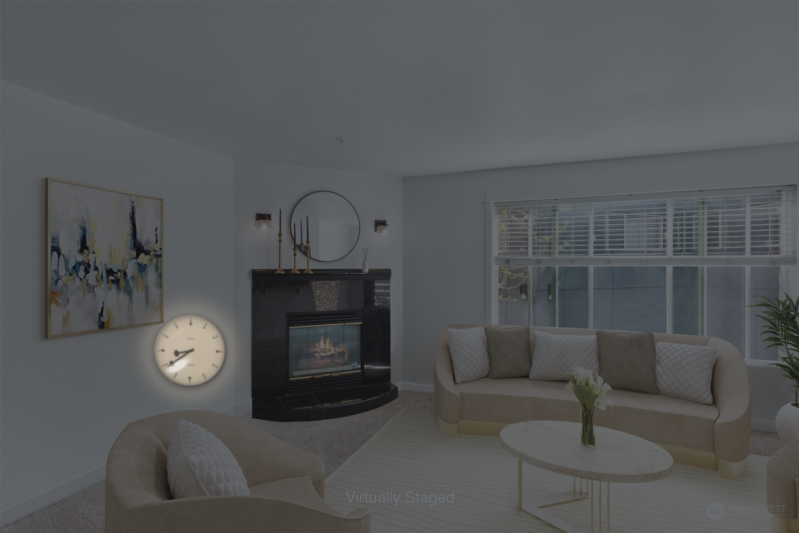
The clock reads 8h39
